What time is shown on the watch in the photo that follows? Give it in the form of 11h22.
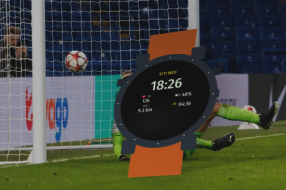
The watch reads 18h26
